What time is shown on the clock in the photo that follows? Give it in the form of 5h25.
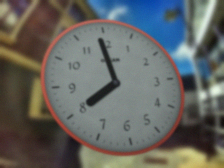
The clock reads 7h59
